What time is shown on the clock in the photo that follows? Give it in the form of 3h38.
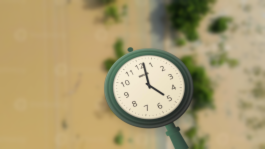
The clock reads 5h02
